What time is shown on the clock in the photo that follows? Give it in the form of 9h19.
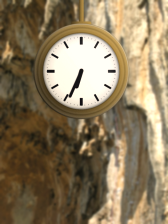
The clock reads 6h34
